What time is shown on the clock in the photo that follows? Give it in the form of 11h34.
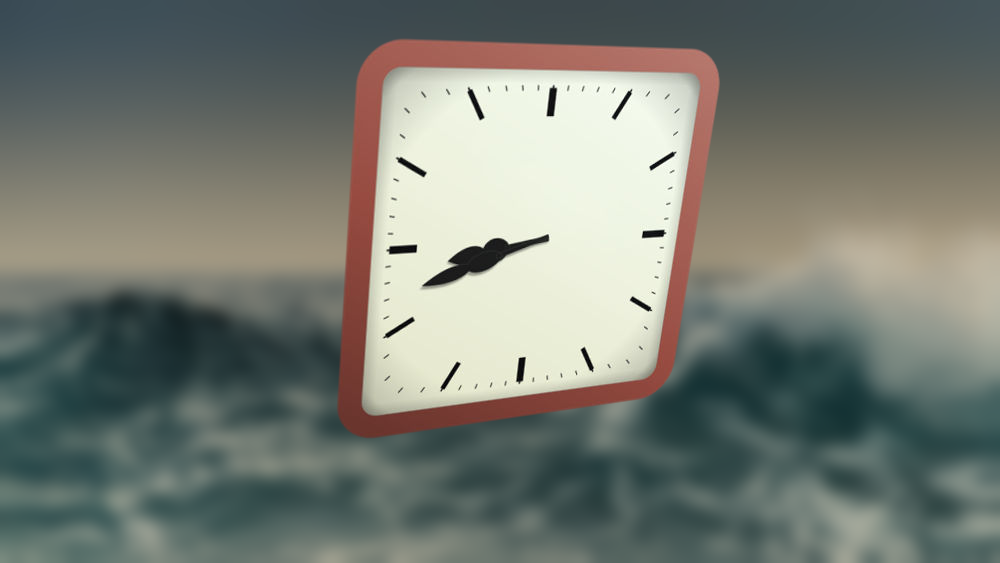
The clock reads 8h42
